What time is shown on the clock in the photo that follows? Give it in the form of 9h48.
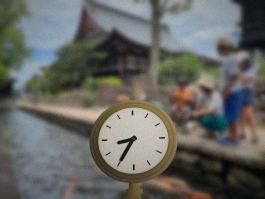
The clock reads 8h35
